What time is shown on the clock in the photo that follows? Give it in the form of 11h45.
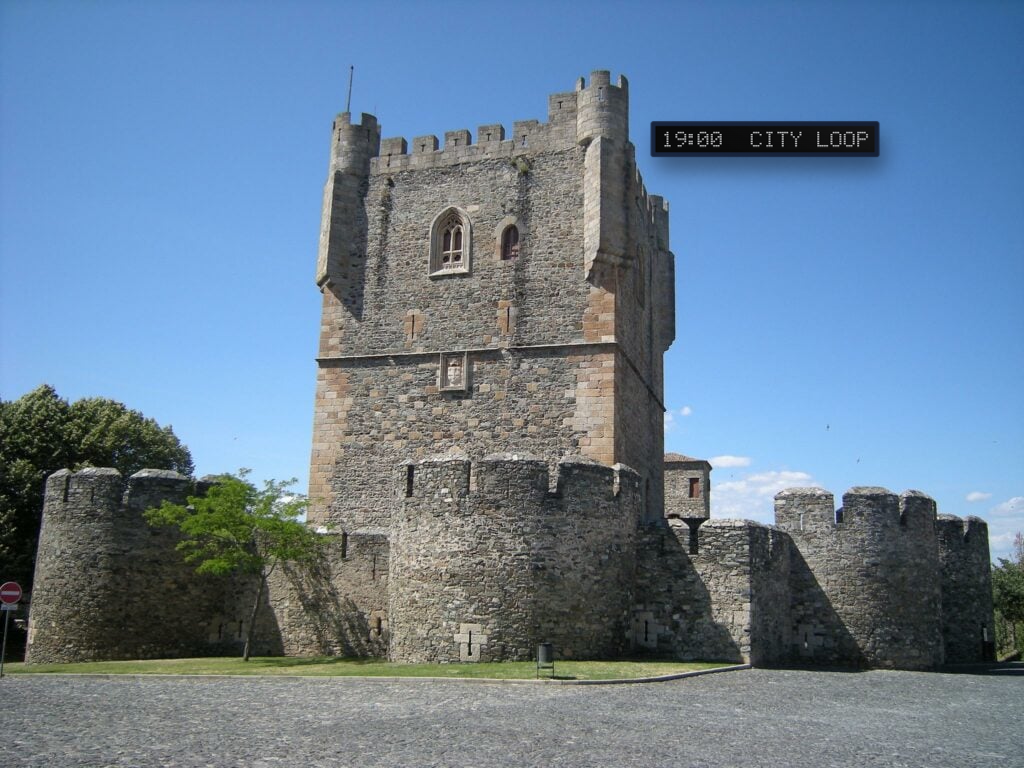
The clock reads 19h00
